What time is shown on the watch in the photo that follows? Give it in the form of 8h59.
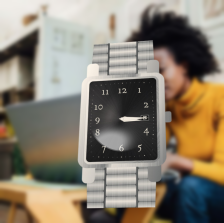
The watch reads 3h15
